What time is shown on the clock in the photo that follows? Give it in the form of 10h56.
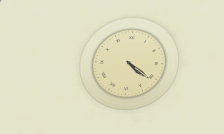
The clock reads 4h21
